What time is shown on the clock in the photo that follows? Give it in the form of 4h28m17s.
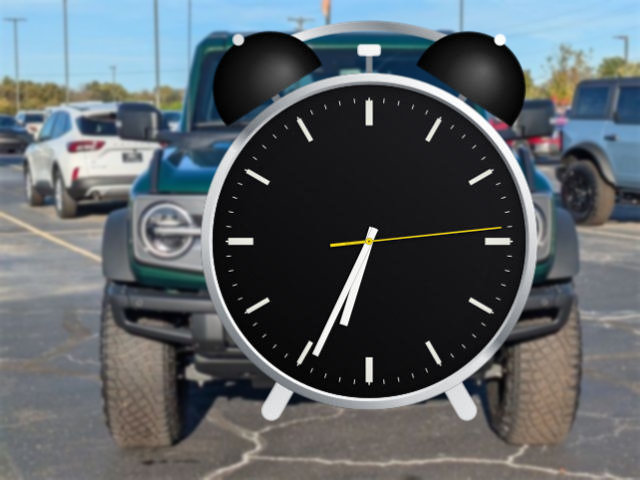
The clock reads 6h34m14s
